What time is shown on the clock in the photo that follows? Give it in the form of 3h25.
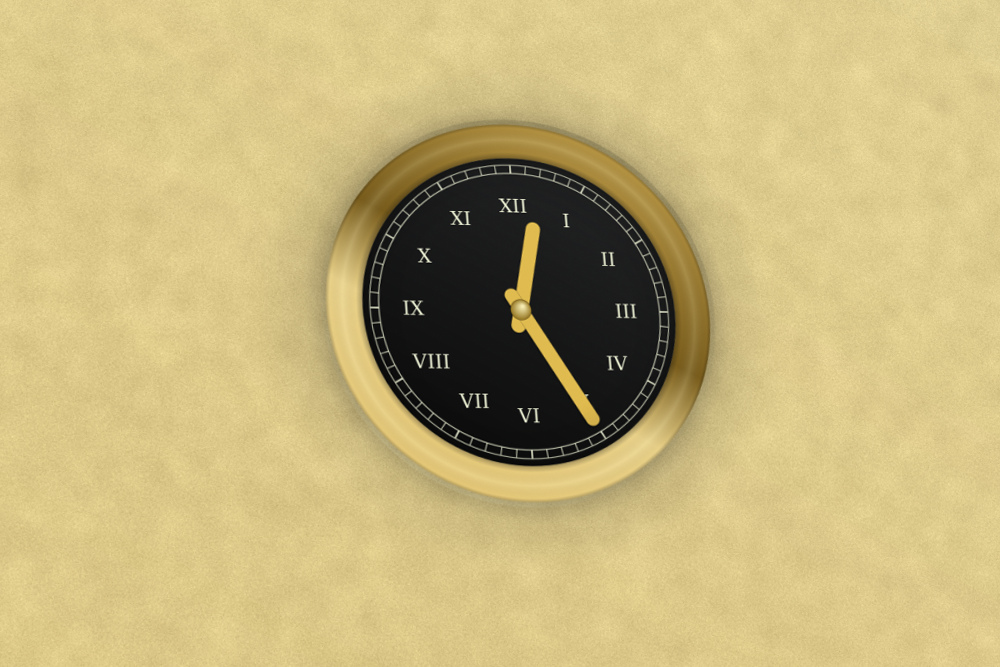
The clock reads 12h25
